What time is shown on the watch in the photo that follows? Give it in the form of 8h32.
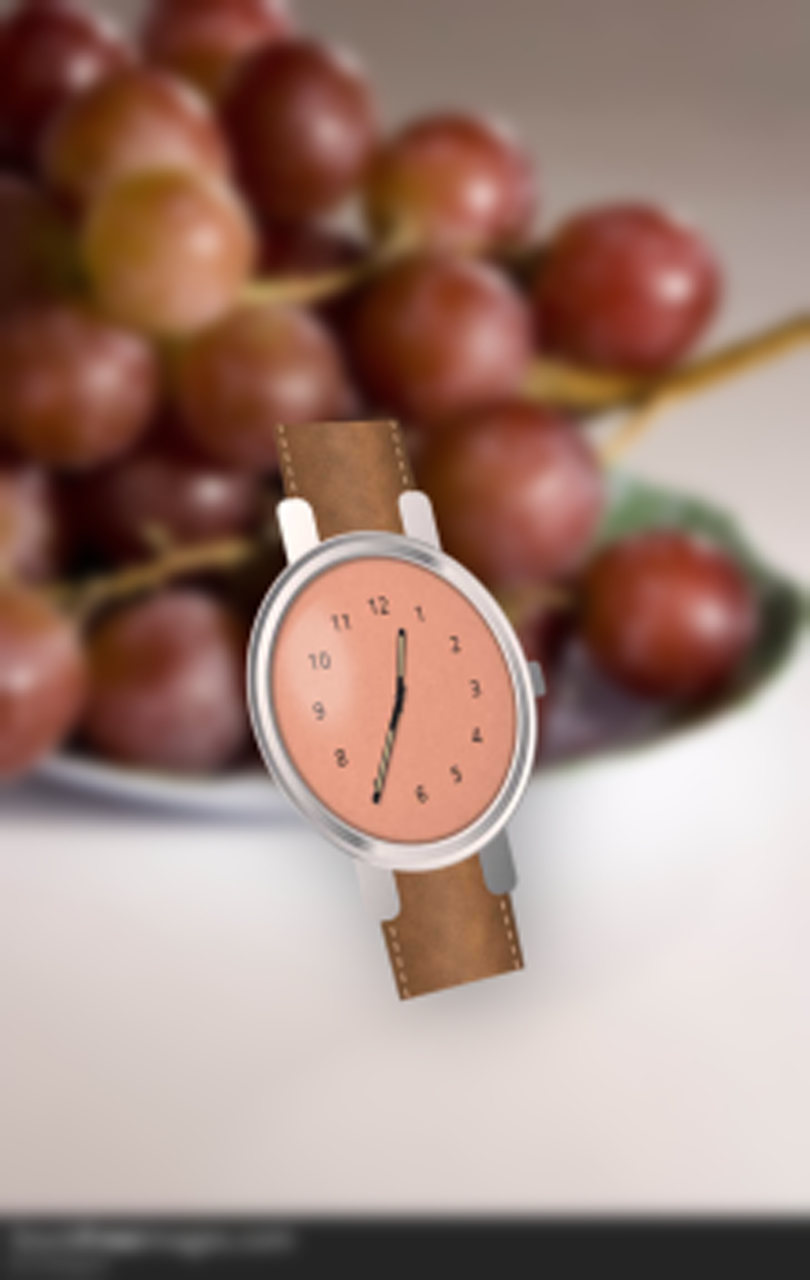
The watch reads 12h35
